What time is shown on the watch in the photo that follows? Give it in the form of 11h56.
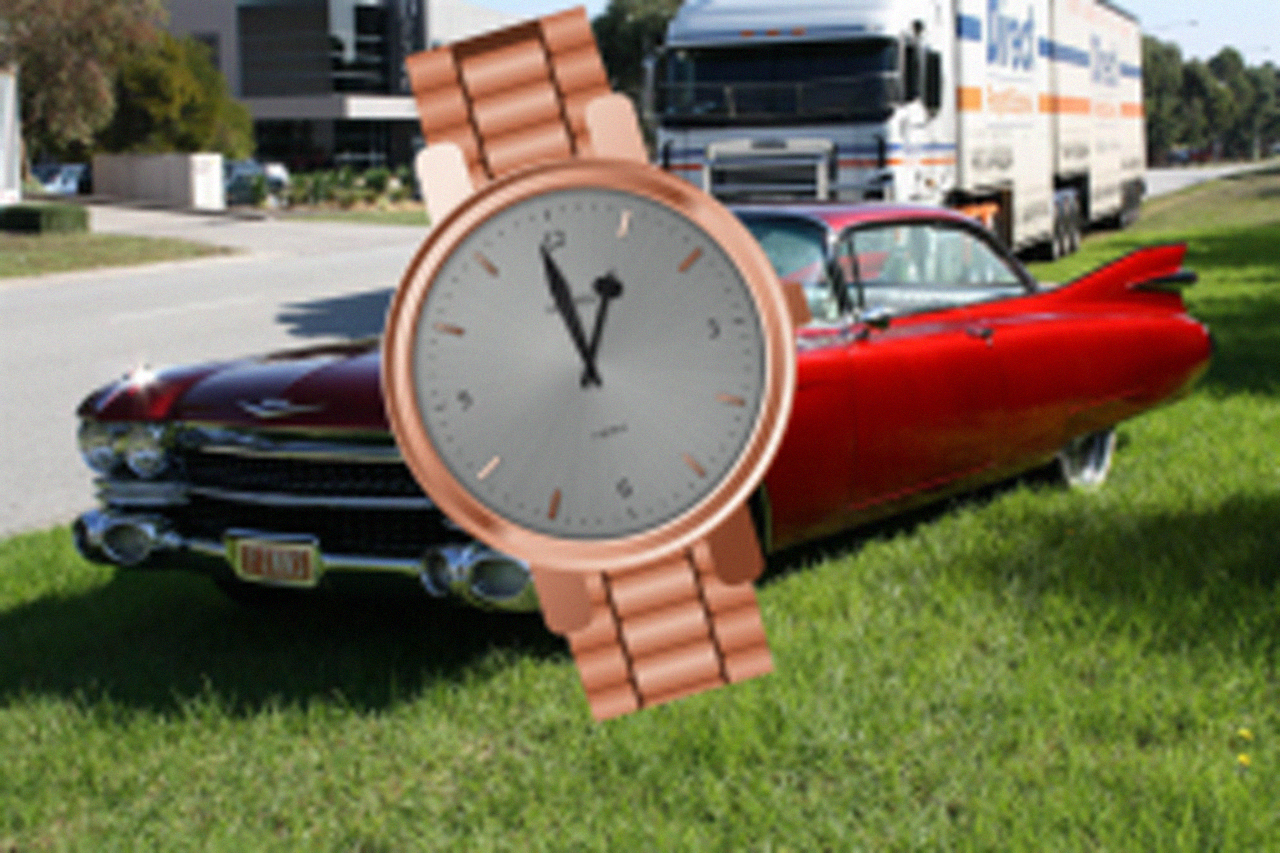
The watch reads 12h59
